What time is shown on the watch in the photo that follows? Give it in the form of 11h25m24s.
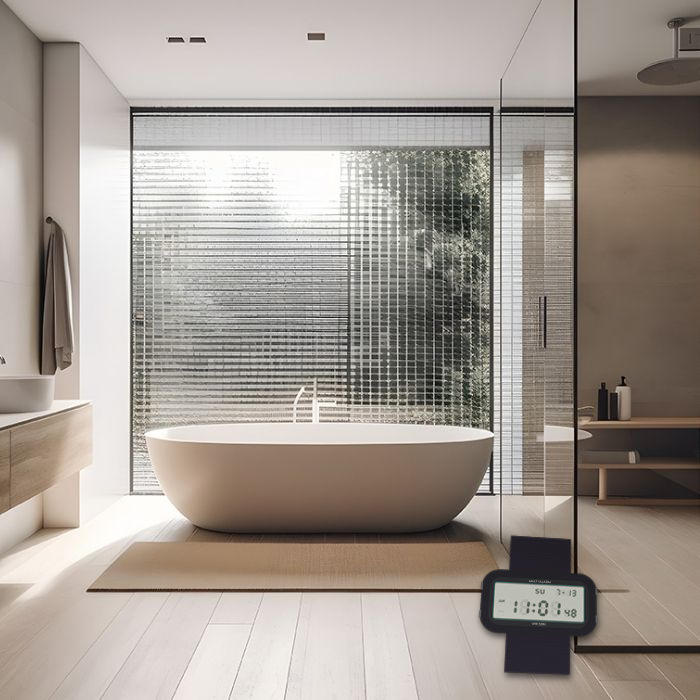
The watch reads 11h01m48s
